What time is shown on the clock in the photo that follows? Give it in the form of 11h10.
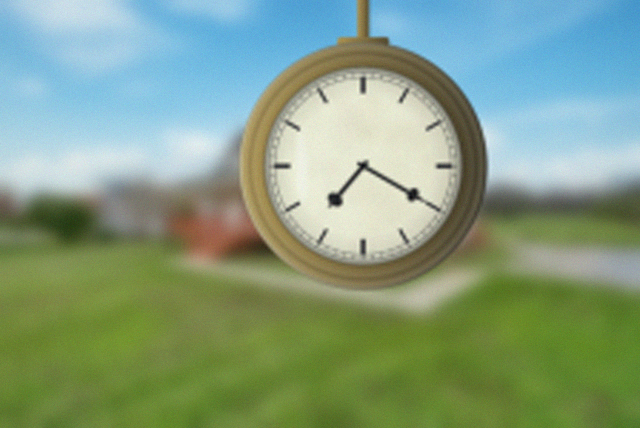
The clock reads 7h20
